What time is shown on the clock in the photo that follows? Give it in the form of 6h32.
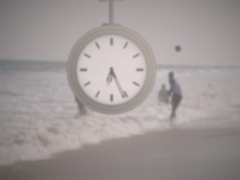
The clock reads 6h26
